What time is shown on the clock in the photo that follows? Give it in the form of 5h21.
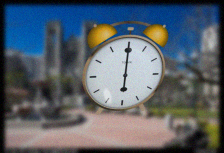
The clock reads 6h00
